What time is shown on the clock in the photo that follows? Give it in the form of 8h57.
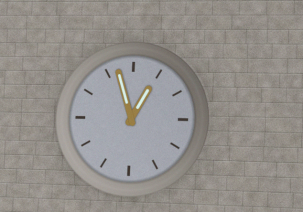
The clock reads 12h57
